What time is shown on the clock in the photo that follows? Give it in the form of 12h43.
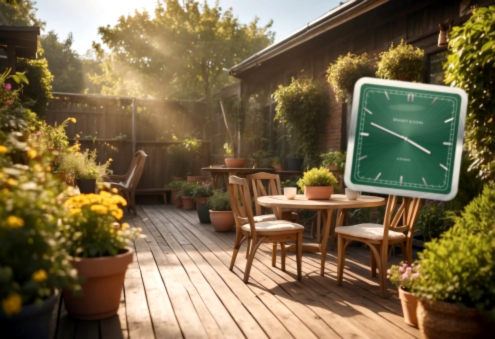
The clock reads 3h48
